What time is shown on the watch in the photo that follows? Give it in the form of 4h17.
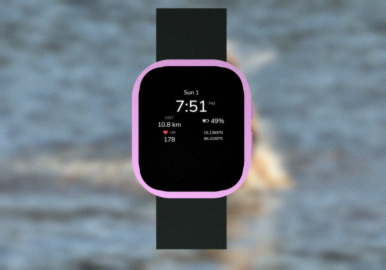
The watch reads 7h51
